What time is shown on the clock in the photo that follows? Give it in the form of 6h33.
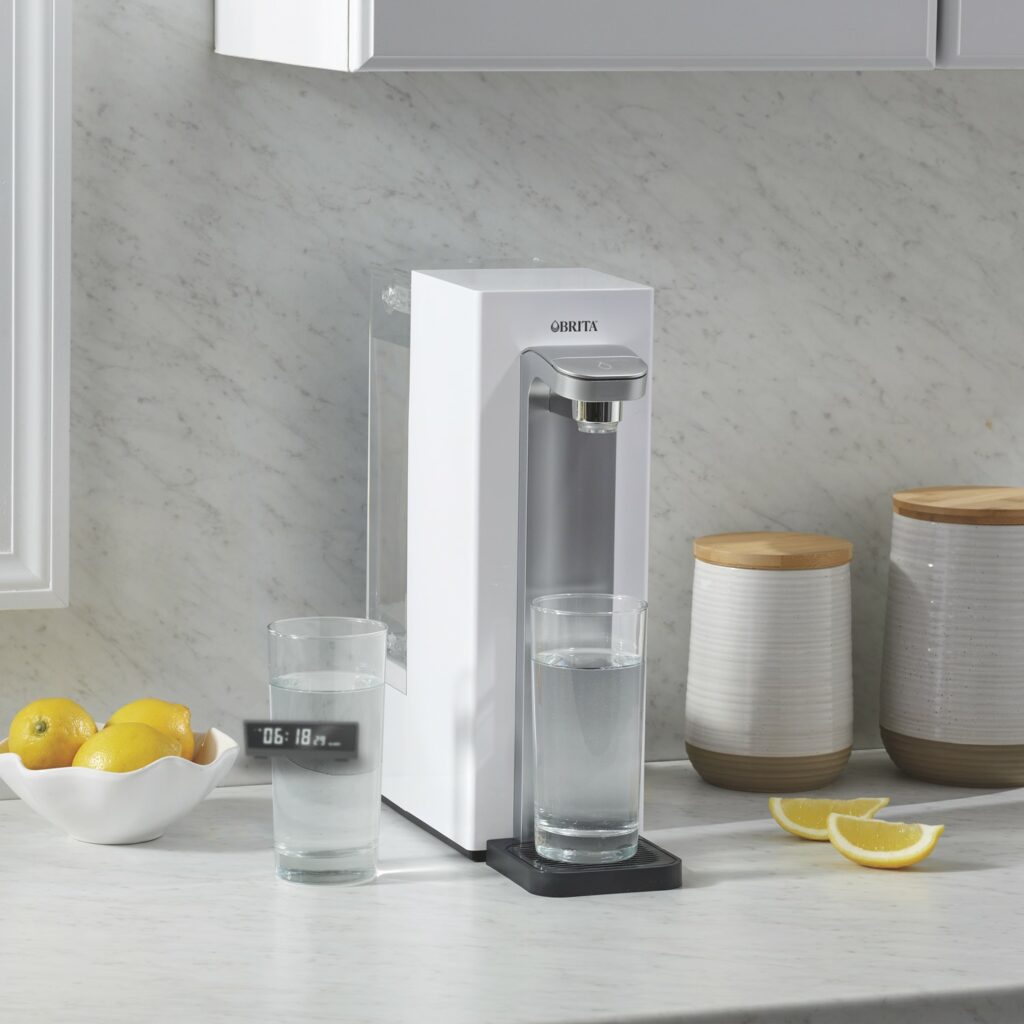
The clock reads 6h18
